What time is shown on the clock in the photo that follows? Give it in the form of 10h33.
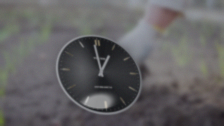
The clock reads 12h59
